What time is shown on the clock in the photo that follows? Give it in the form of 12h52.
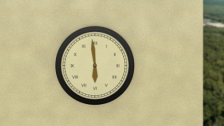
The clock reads 5h59
